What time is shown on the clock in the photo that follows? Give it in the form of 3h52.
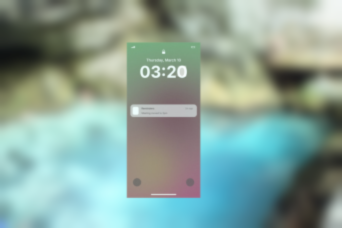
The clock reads 3h20
